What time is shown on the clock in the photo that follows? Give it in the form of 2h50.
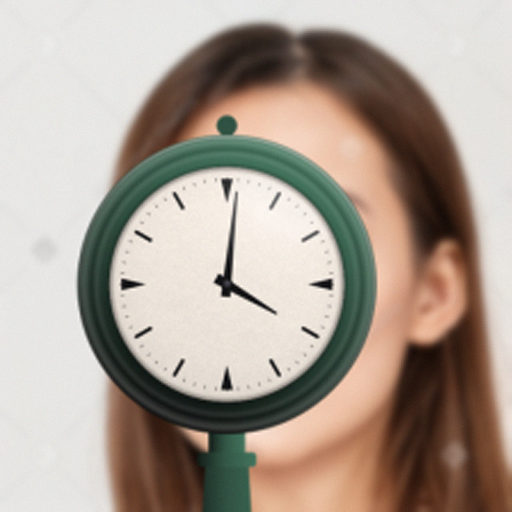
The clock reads 4h01
